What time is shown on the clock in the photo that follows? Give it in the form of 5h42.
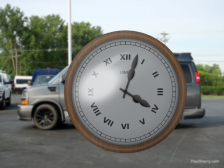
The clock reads 4h03
